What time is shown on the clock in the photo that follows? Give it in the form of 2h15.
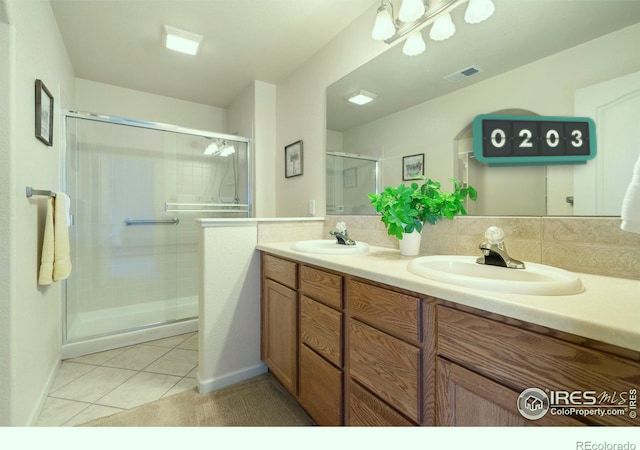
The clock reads 2h03
